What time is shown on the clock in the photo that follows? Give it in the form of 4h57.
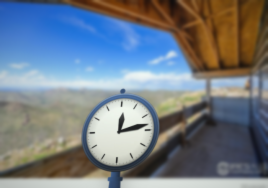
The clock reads 12h13
